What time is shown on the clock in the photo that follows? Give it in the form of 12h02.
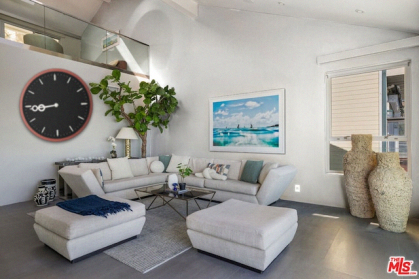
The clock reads 8h44
